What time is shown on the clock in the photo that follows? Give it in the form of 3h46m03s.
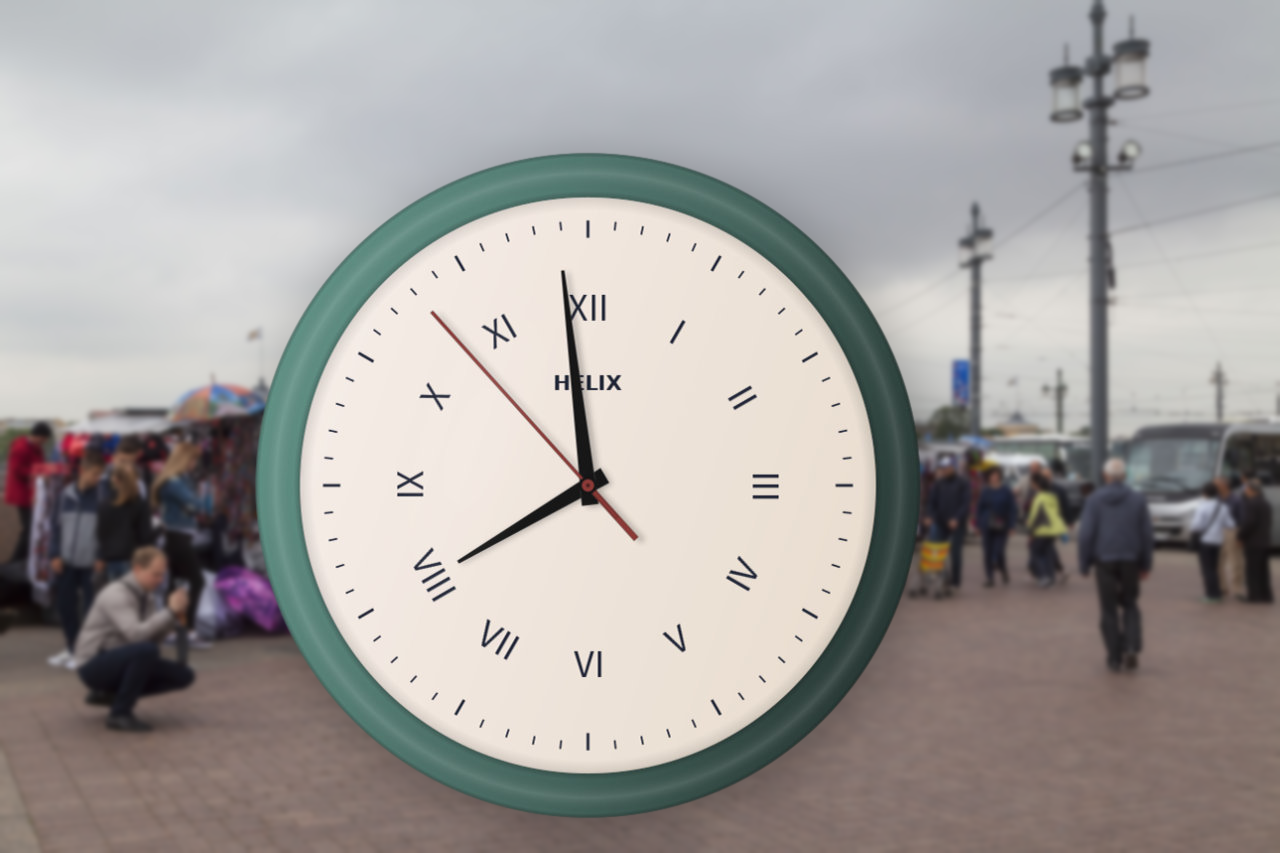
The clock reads 7h58m53s
